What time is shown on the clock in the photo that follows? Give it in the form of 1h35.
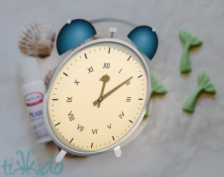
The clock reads 12h09
